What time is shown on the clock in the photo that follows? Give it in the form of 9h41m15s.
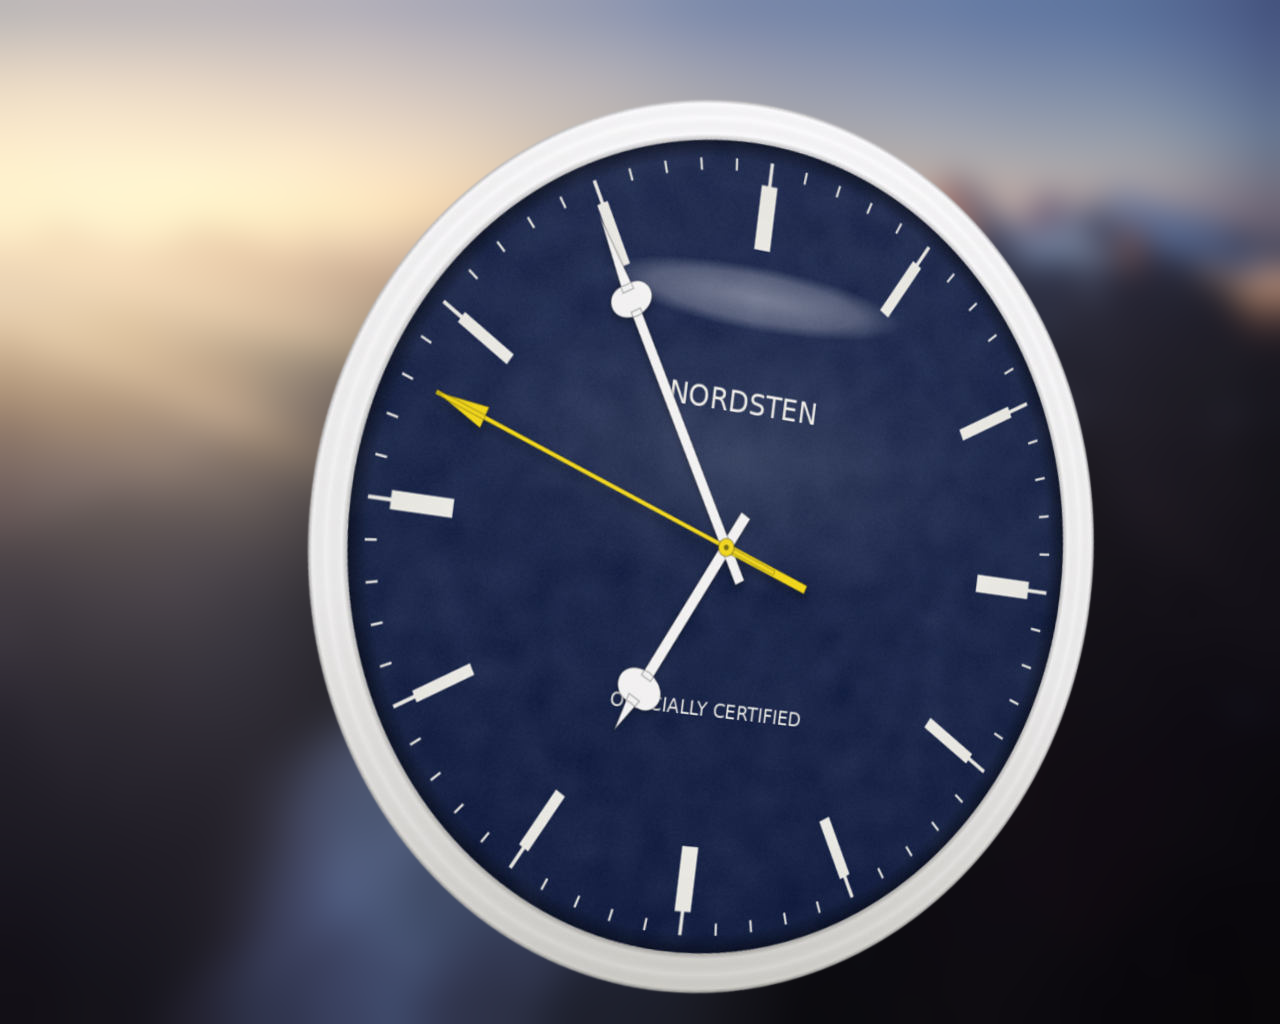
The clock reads 6h54m48s
